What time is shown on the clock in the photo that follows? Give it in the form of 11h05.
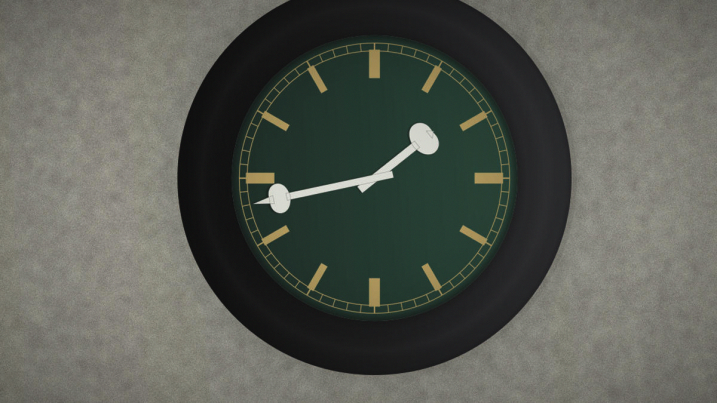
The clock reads 1h43
